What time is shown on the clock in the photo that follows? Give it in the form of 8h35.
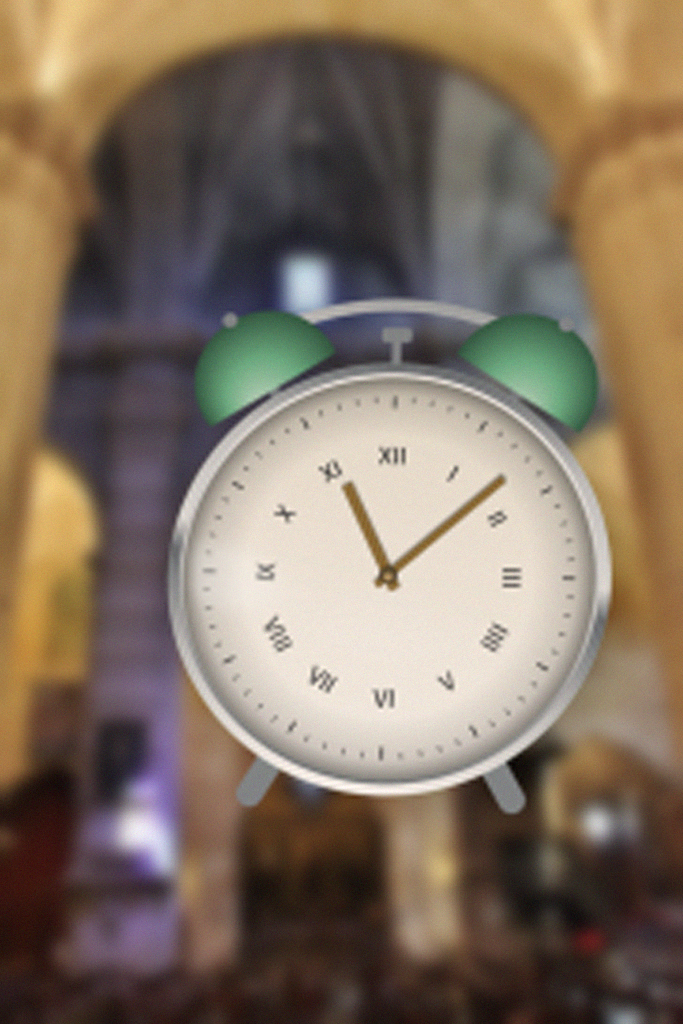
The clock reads 11h08
